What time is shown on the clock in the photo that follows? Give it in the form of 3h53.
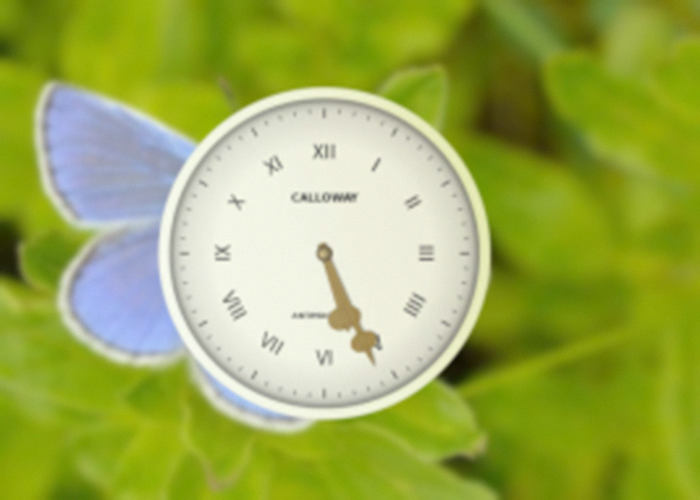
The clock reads 5h26
